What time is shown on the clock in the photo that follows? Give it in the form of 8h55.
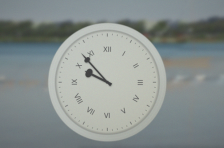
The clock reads 9h53
